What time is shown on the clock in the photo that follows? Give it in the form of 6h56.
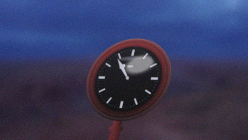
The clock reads 10h54
